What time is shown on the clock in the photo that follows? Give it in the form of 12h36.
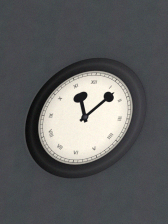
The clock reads 11h07
